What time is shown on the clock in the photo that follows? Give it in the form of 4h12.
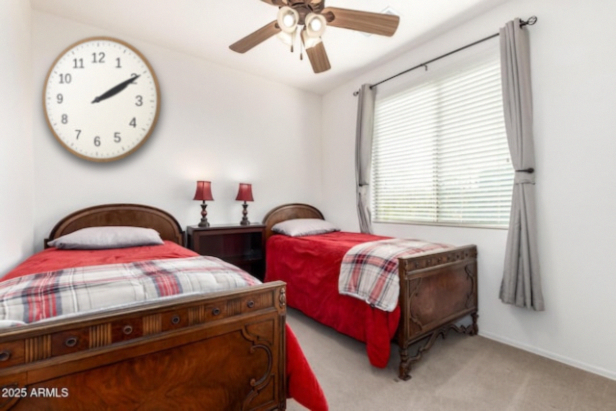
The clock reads 2h10
